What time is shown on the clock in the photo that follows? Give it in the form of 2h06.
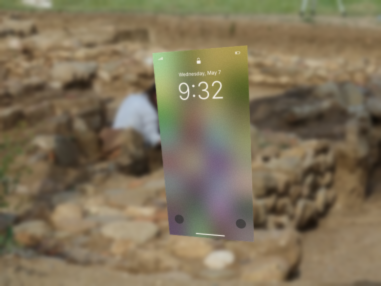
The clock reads 9h32
